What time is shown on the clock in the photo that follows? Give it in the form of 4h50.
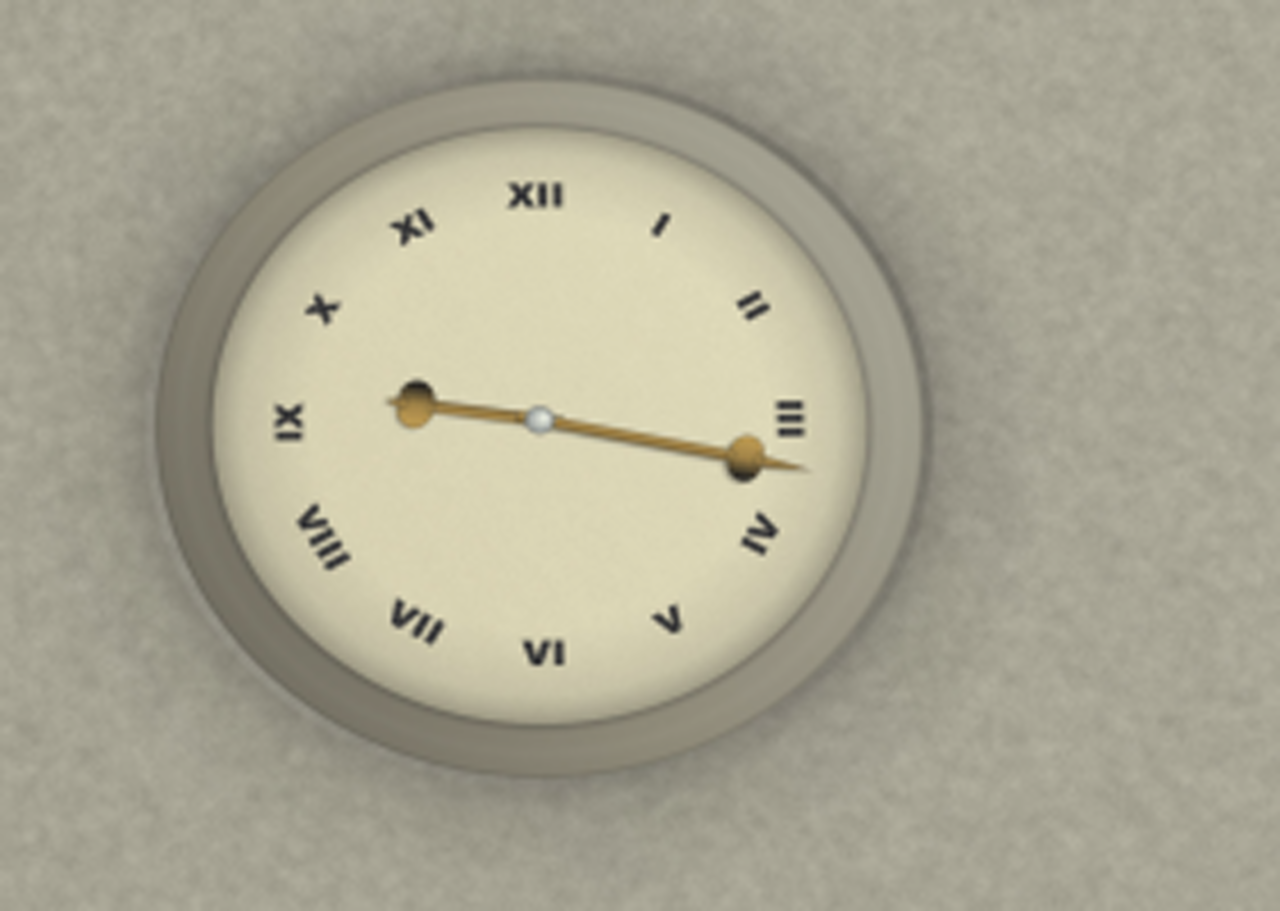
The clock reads 9h17
